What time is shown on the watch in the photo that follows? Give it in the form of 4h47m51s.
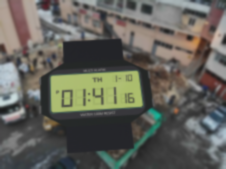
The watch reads 1h41m16s
